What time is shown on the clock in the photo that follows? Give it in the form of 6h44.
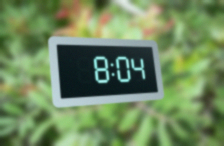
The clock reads 8h04
